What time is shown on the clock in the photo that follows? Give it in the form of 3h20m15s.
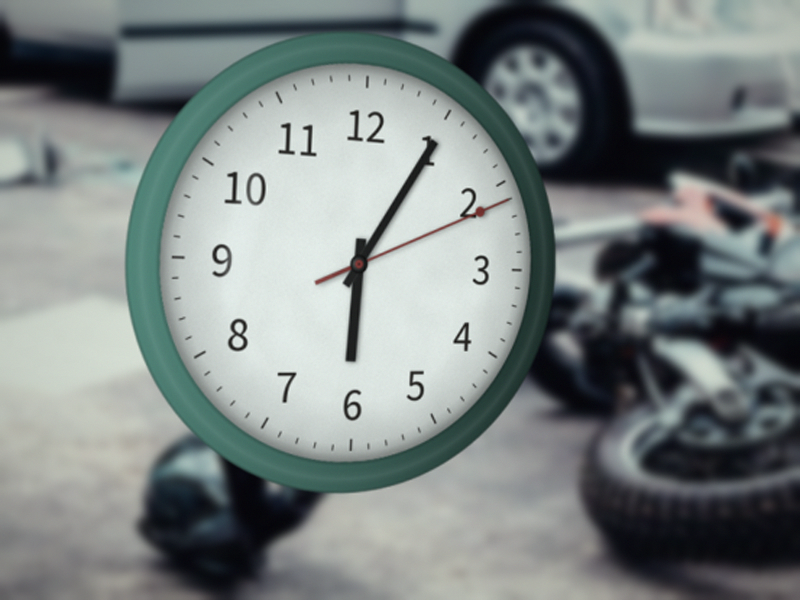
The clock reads 6h05m11s
